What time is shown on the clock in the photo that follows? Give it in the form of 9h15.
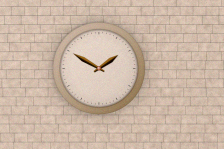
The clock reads 1h50
